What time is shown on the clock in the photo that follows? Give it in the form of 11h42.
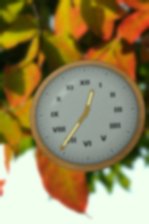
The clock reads 12h36
